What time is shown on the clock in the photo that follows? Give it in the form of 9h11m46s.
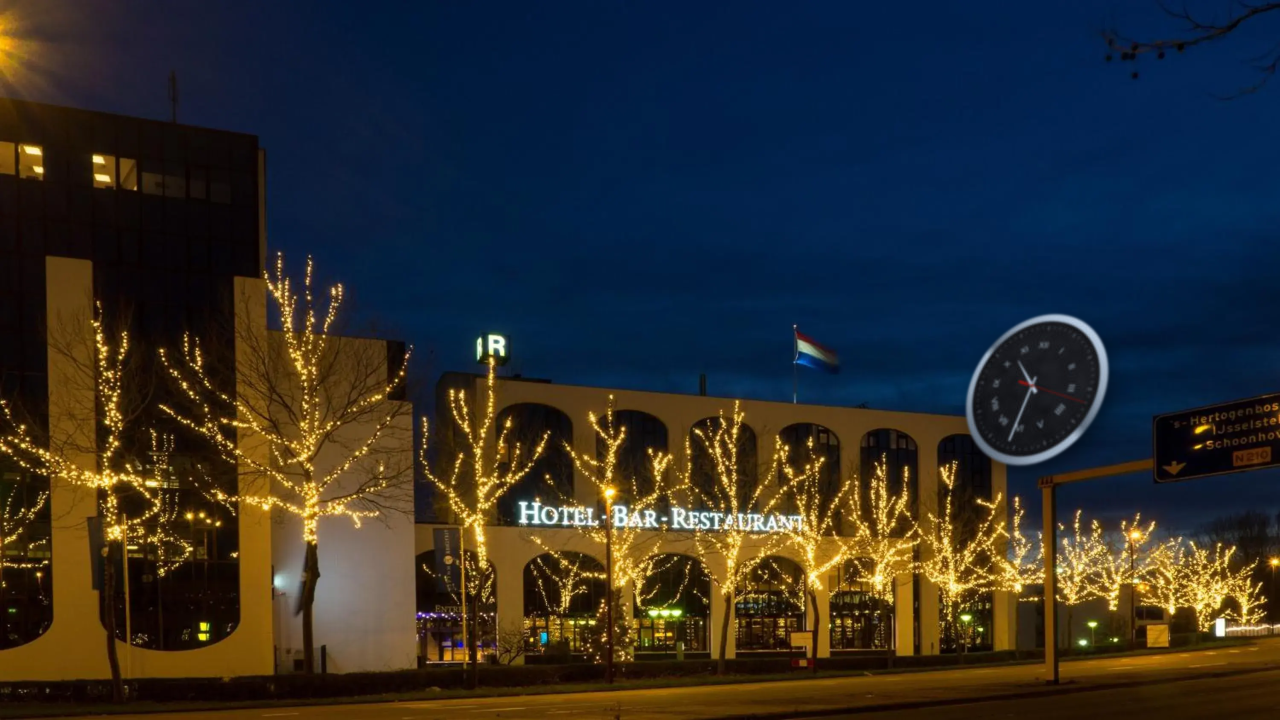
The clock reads 10h31m17s
